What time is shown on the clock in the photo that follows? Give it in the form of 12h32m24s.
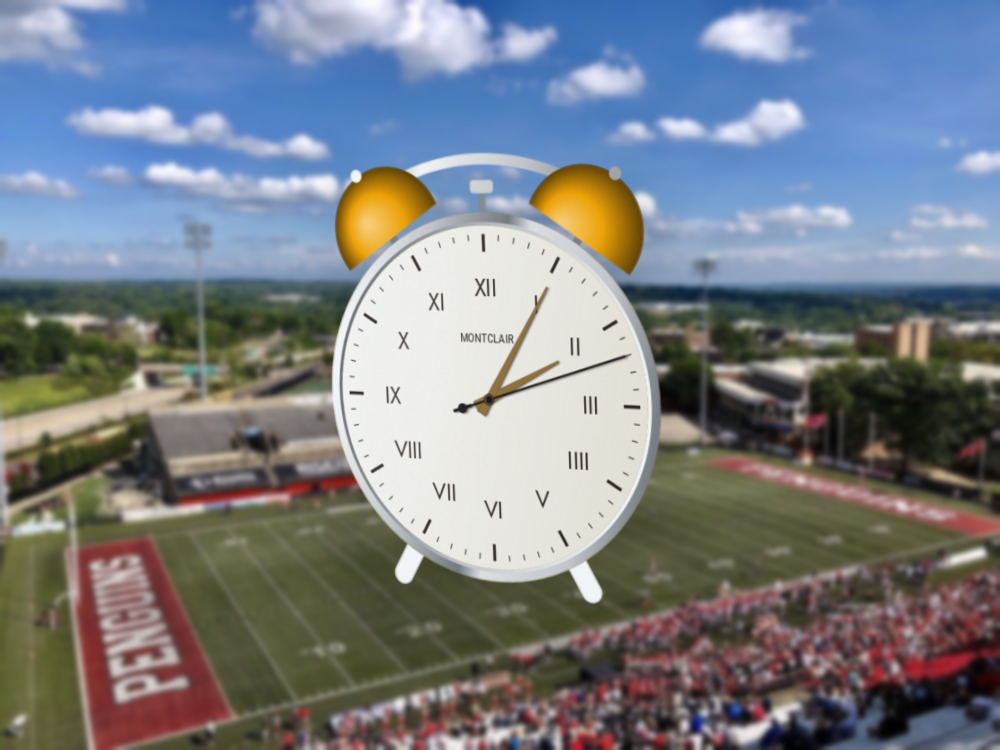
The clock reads 2h05m12s
